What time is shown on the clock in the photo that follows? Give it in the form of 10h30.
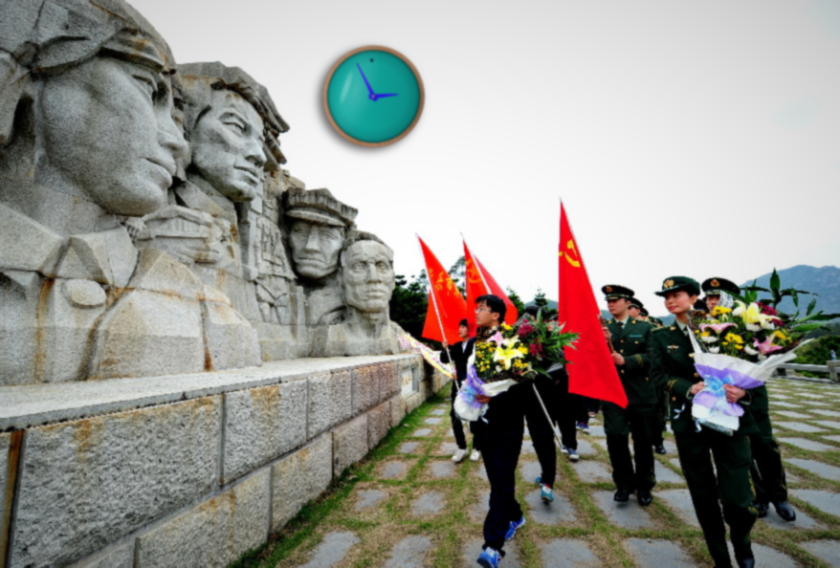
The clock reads 2h56
